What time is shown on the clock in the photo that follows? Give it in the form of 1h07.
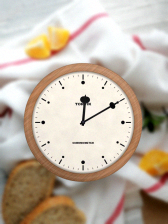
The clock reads 12h10
